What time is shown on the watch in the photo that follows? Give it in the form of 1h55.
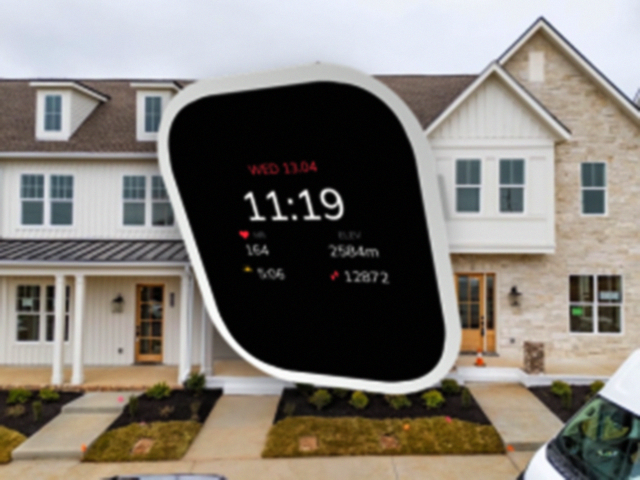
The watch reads 11h19
